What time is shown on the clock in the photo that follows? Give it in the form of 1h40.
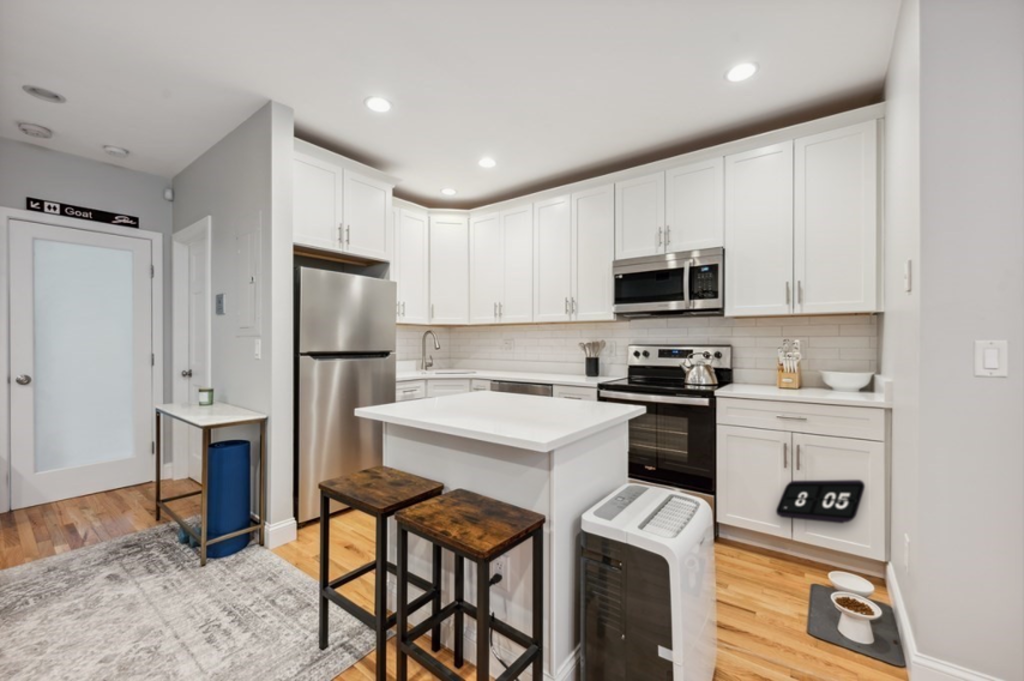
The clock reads 8h05
